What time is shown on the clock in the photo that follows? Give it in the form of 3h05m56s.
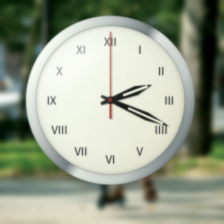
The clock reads 2h19m00s
